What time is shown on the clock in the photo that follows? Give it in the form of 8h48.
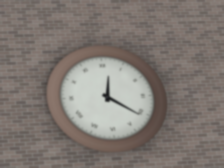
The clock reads 12h21
